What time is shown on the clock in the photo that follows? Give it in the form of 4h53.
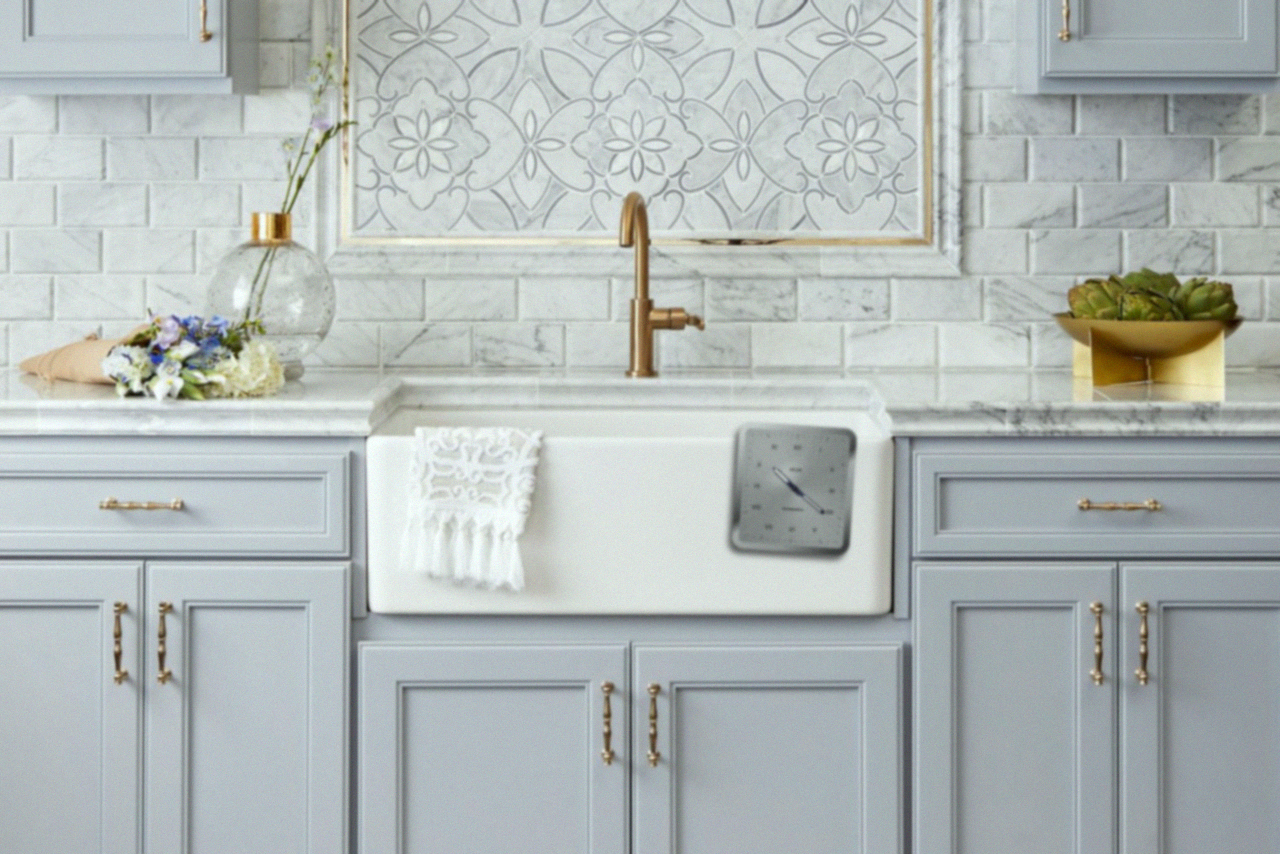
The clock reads 10h21
